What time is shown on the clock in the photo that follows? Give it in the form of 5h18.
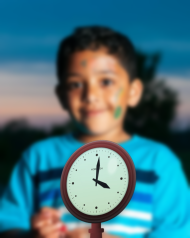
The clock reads 4h01
